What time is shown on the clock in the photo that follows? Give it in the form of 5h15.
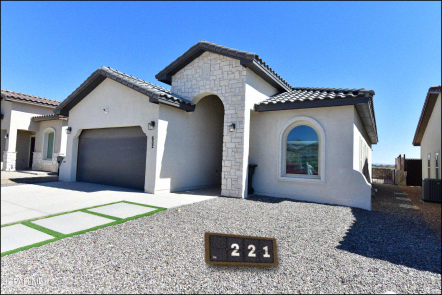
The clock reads 2h21
